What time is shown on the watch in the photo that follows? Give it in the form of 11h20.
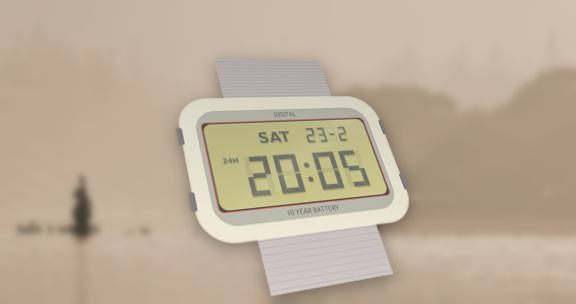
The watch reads 20h05
